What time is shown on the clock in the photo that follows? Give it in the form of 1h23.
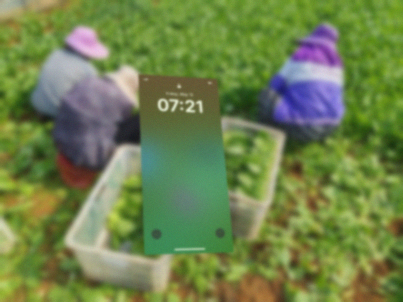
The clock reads 7h21
